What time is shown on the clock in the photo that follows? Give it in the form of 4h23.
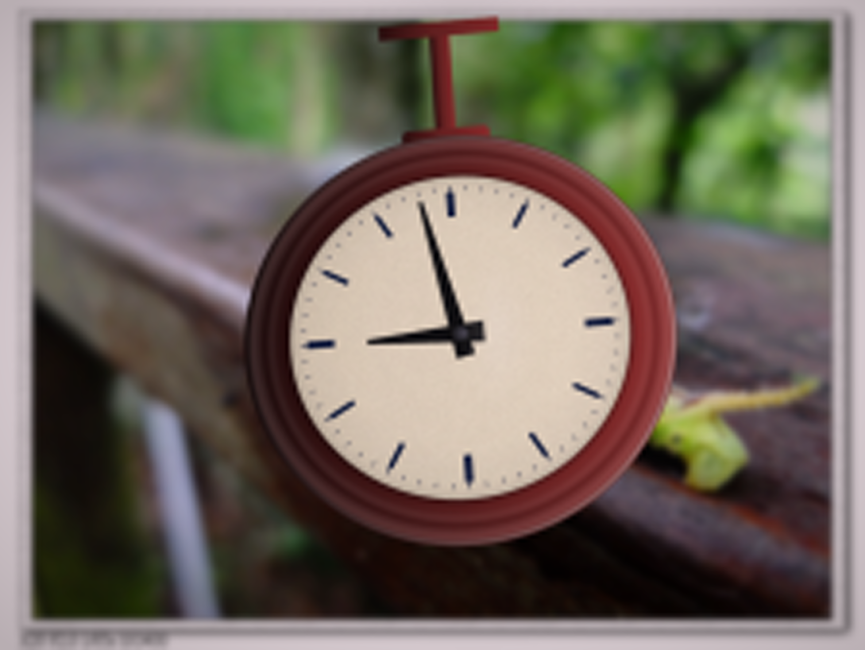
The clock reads 8h58
